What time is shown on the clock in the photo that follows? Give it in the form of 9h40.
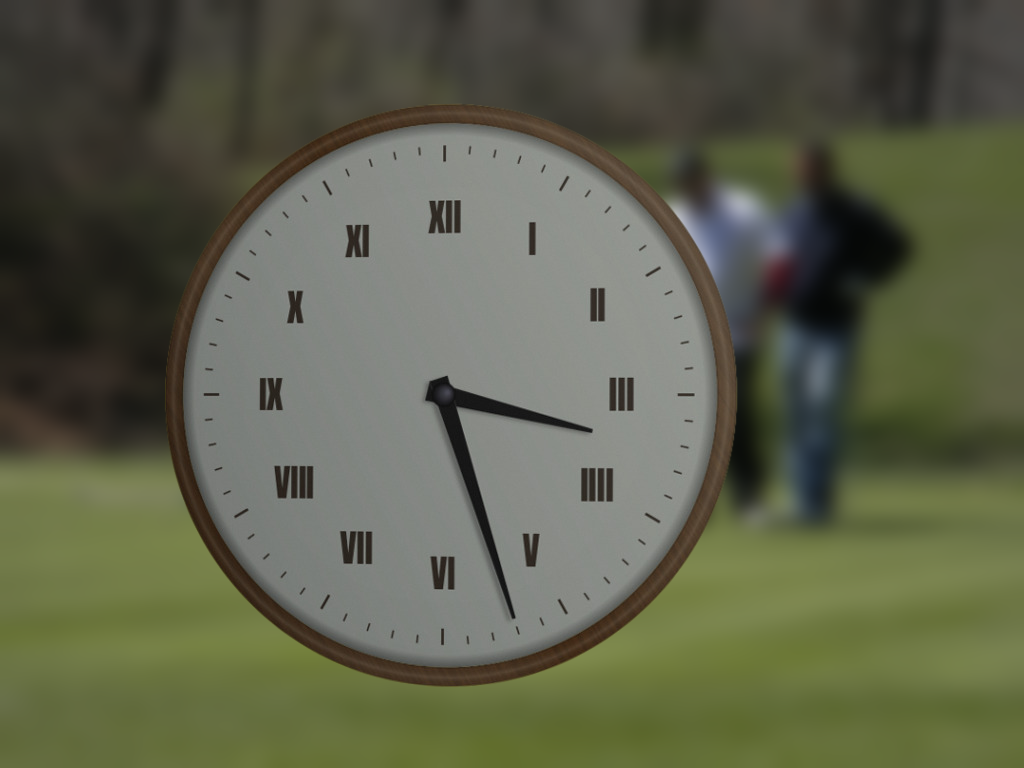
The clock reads 3h27
